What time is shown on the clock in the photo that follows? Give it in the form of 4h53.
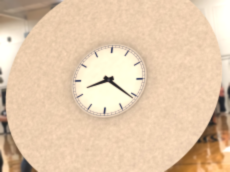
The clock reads 8h21
